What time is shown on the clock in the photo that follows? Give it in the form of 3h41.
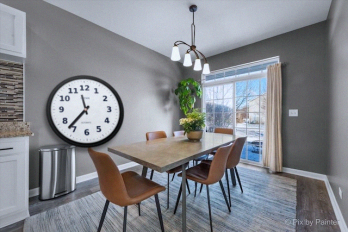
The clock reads 11h37
